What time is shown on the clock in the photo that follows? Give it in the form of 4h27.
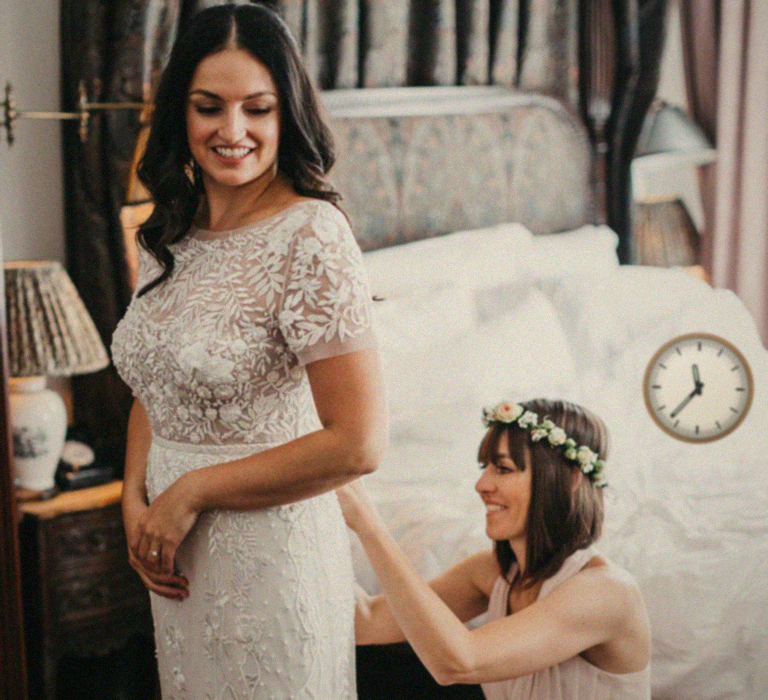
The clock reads 11h37
